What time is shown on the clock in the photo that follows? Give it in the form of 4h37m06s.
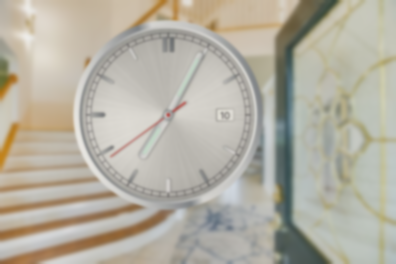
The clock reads 7h04m39s
